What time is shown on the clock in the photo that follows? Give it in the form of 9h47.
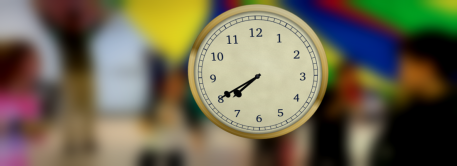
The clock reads 7h40
